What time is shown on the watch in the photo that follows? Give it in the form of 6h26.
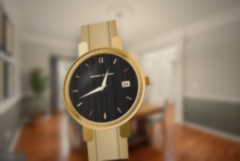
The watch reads 12h42
